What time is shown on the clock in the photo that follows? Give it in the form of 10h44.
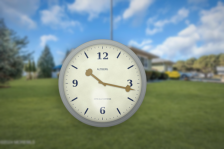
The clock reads 10h17
